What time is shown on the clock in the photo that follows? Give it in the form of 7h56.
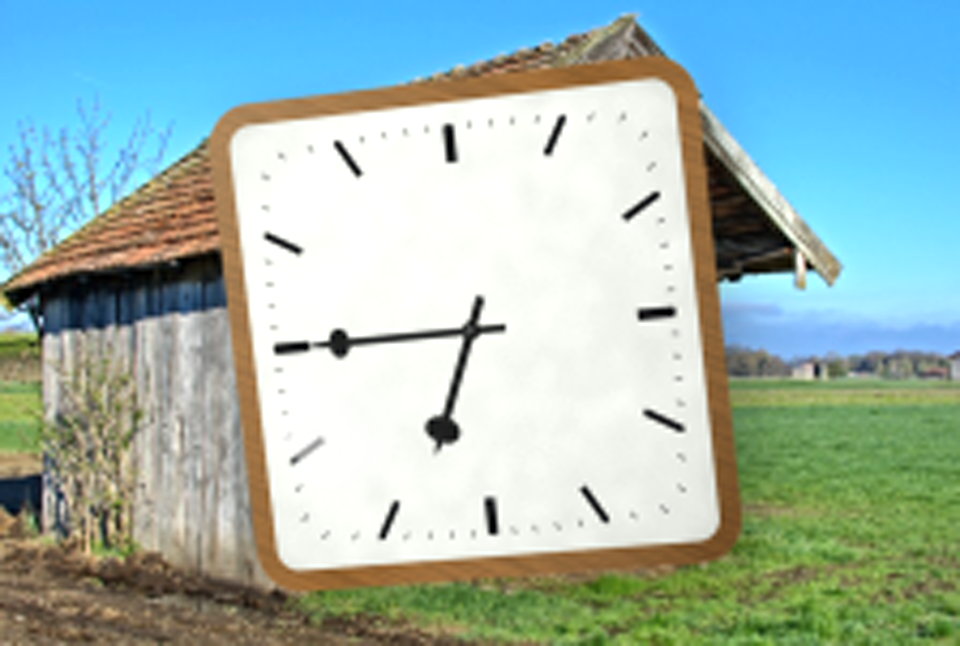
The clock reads 6h45
